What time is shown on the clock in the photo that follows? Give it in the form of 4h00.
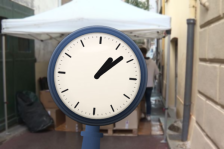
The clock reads 1h08
